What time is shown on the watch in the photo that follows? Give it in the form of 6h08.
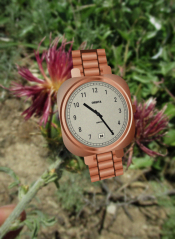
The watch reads 10h25
